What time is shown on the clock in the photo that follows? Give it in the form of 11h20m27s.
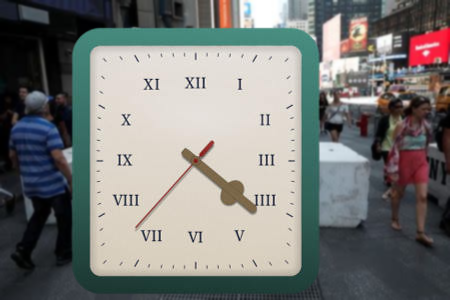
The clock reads 4h21m37s
